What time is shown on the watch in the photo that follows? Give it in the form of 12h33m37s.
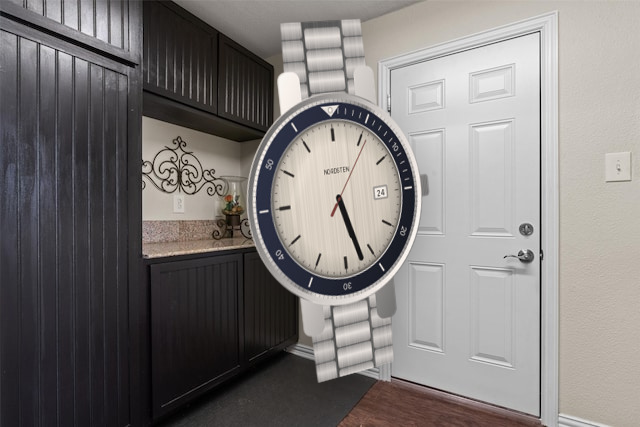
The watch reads 5h27m06s
